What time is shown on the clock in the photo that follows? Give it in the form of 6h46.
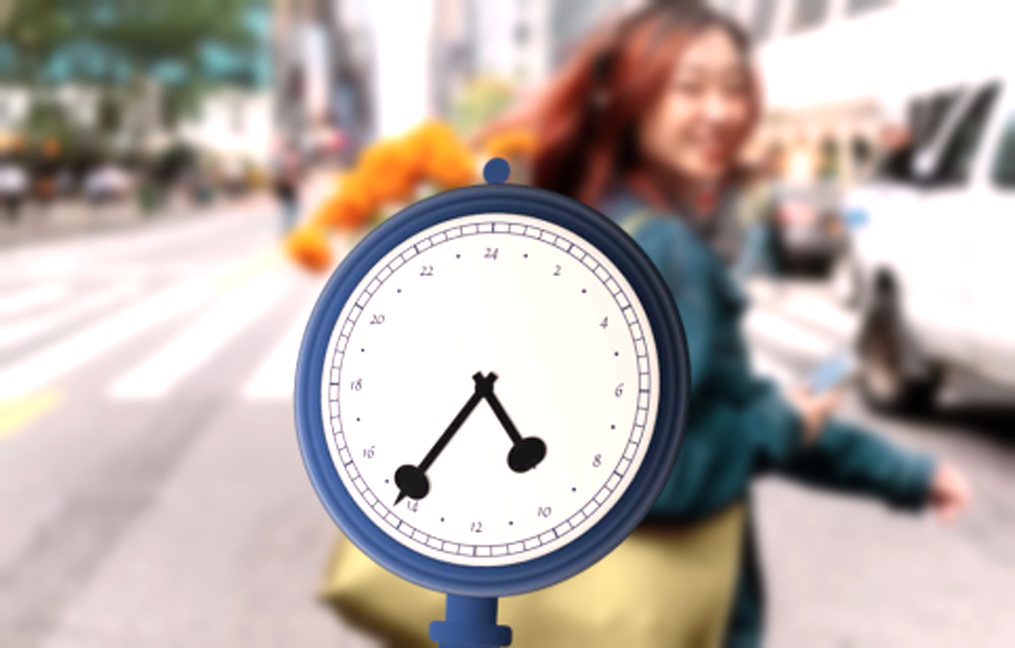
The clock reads 9h36
